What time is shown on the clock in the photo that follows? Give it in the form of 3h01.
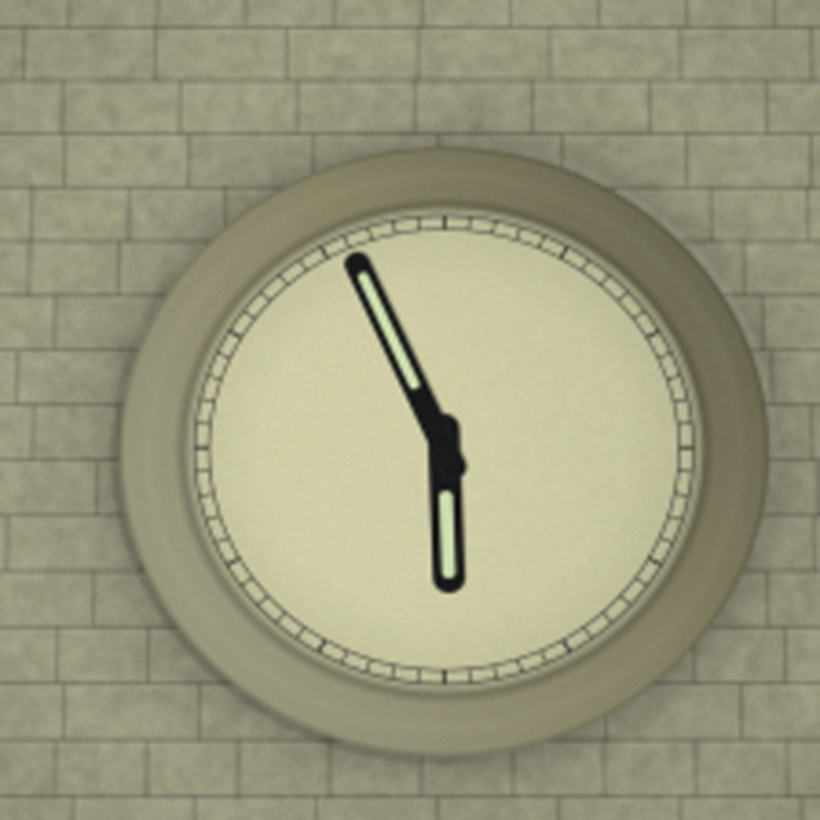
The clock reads 5h56
